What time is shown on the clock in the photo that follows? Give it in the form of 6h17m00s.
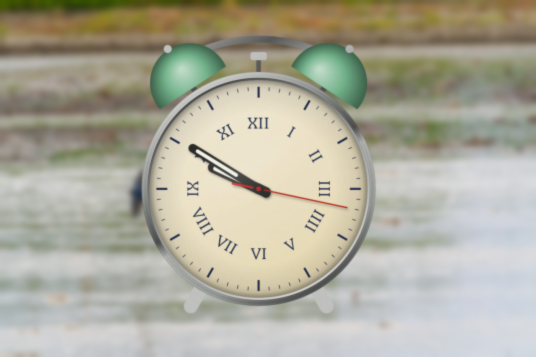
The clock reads 9h50m17s
